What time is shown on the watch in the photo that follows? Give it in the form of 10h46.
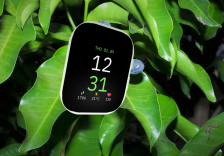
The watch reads 12h31
